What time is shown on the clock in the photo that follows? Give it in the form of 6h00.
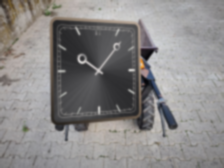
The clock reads 10h07
